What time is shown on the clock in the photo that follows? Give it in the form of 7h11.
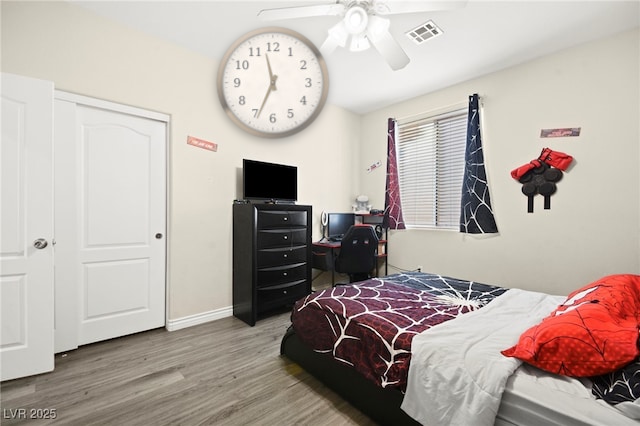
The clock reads 11h34
